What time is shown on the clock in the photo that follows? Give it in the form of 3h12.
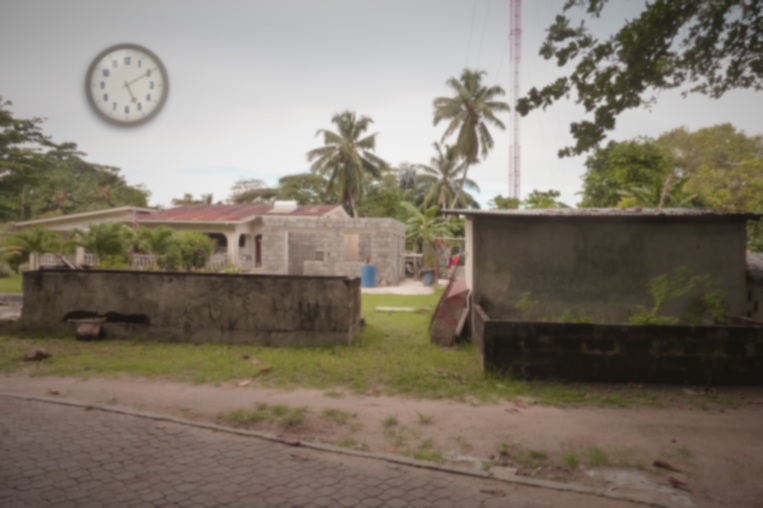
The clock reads 5h10
